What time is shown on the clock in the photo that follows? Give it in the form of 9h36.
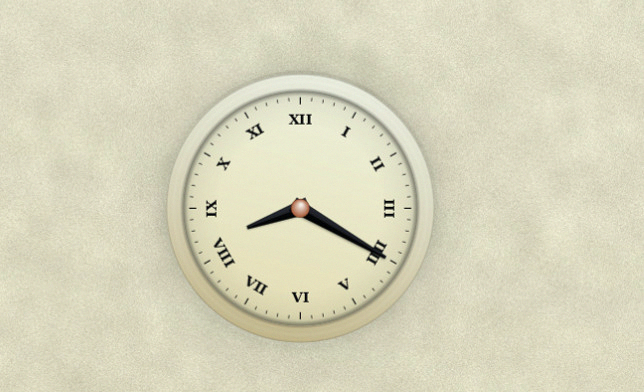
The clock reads 8h20
